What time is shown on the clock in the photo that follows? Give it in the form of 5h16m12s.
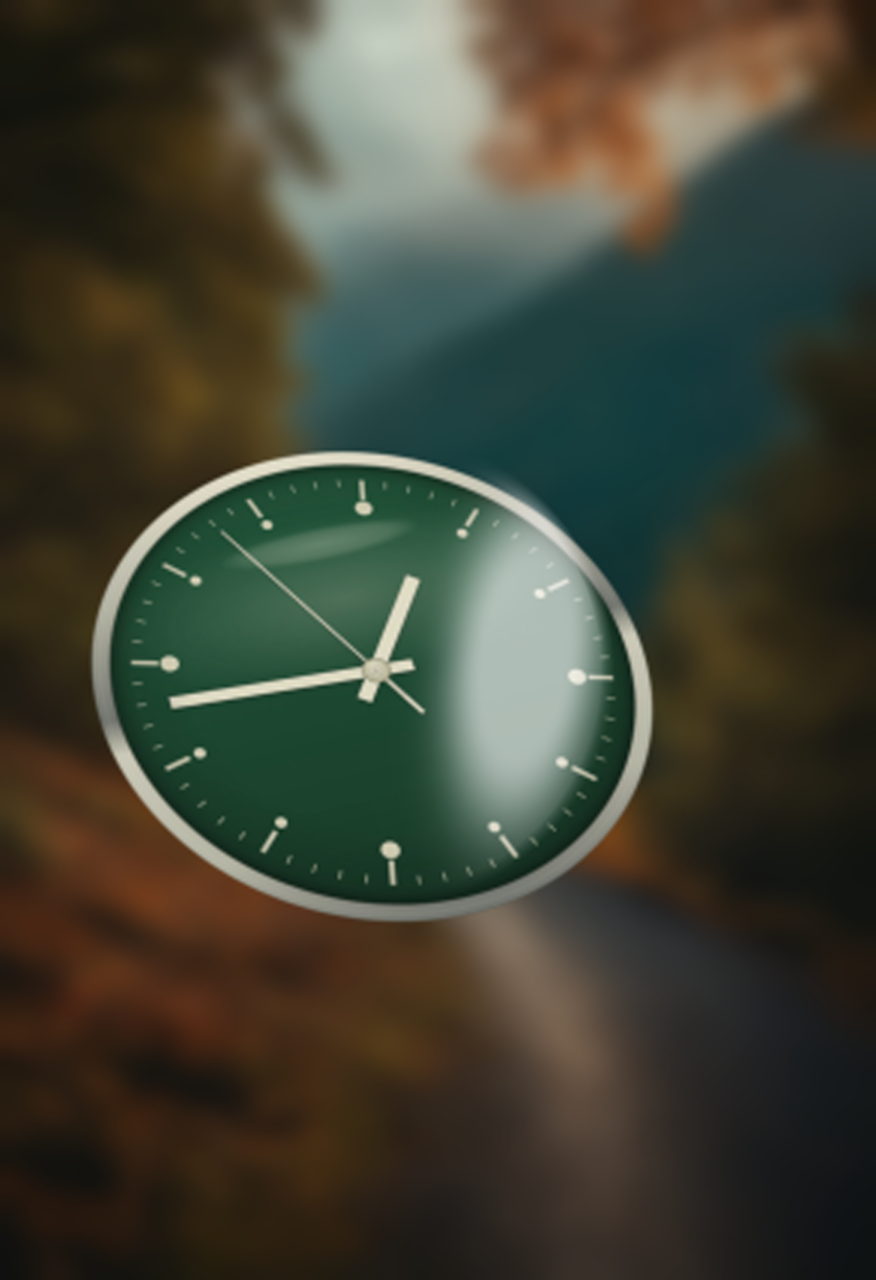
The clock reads 12h42m53s
